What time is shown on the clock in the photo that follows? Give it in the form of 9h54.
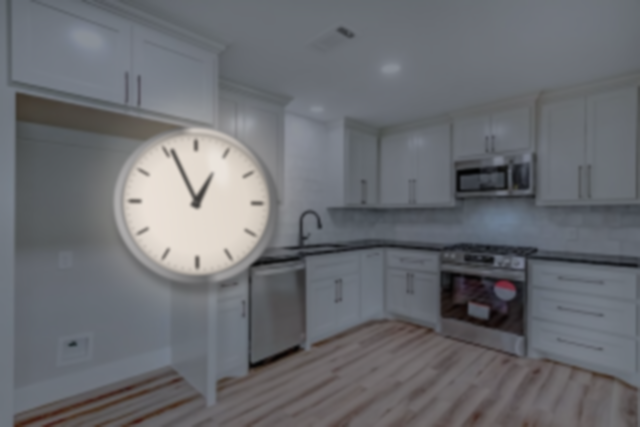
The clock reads 12h56
